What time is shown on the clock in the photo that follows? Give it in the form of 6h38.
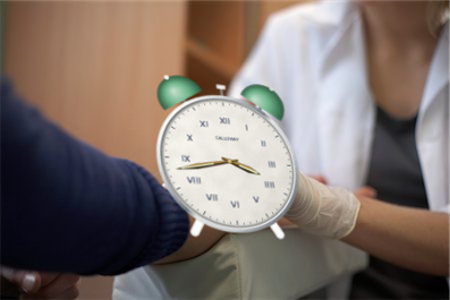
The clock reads 3h43
